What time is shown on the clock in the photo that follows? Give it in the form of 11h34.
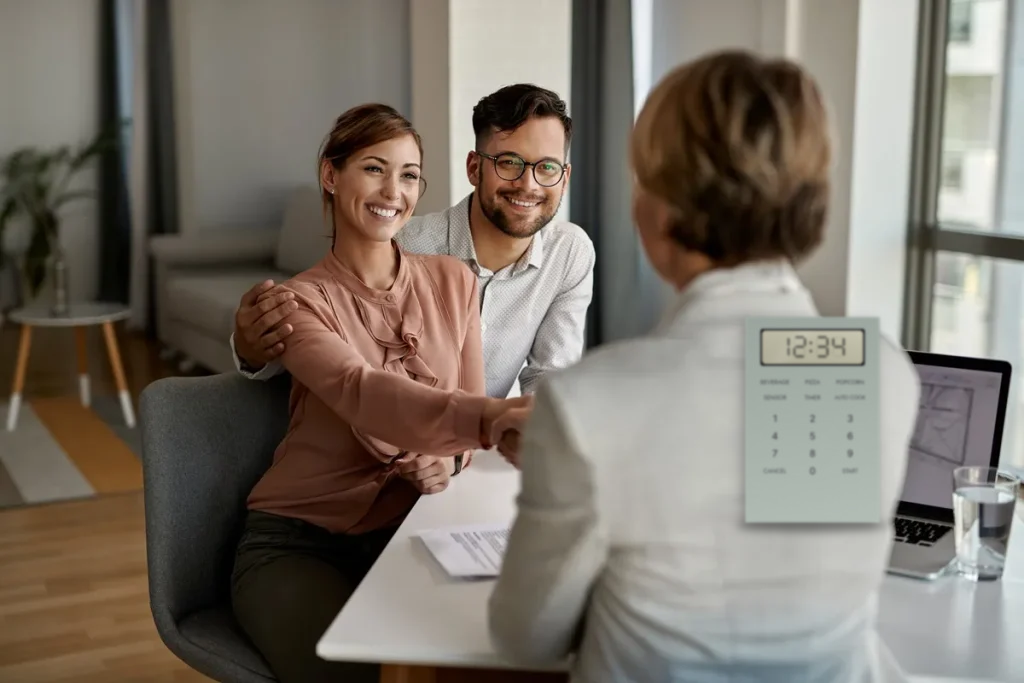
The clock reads 12h34
